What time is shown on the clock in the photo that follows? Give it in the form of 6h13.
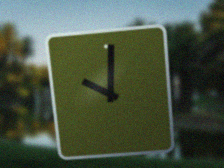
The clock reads 10h01
